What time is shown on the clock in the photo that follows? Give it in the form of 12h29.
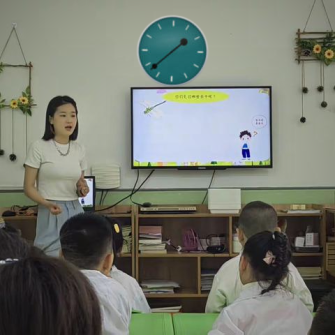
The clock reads 1h38
